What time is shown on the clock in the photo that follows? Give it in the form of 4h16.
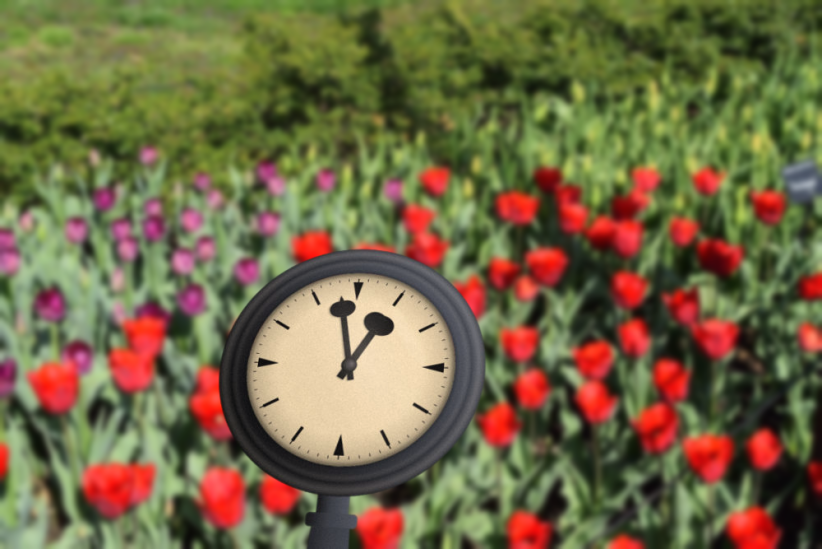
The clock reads 12h58
